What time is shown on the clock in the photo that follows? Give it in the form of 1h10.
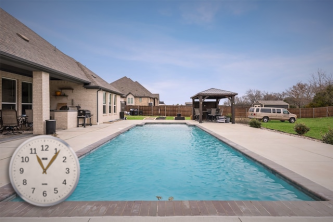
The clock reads 11h06
